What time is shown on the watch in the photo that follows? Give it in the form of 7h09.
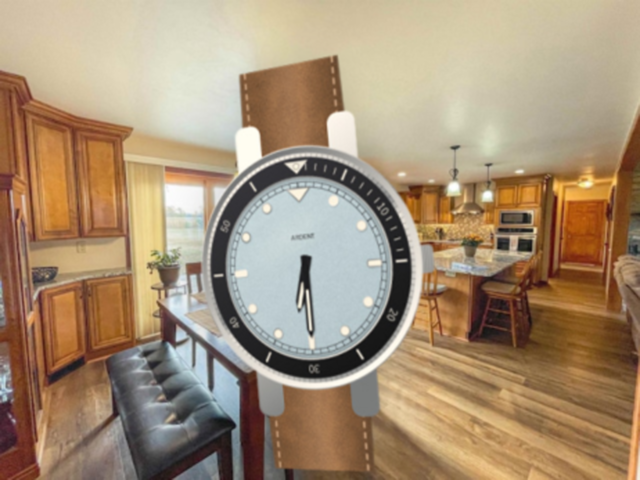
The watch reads 6h30
